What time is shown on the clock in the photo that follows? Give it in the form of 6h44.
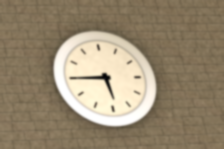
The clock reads 5h45
